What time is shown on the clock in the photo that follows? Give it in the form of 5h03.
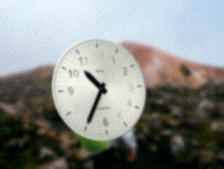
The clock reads 10h35
